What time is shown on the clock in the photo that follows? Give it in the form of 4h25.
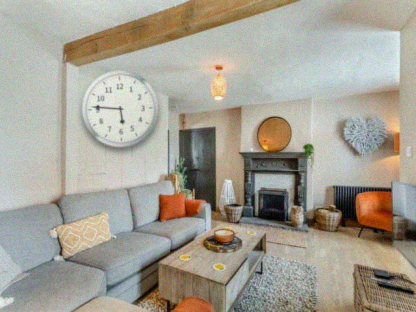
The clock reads 5h46
